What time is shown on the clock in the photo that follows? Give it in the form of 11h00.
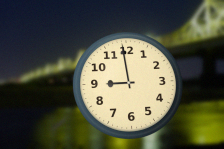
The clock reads 8h59
